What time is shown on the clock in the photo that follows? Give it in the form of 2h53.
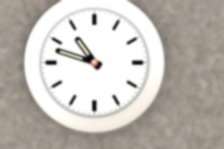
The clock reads 10h48
